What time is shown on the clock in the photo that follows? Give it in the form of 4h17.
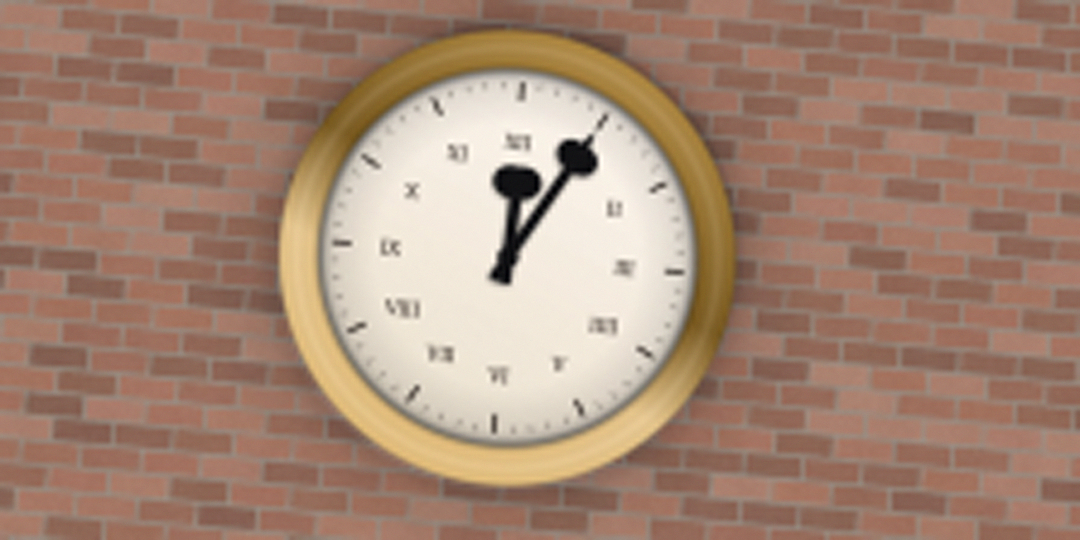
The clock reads 12h05
